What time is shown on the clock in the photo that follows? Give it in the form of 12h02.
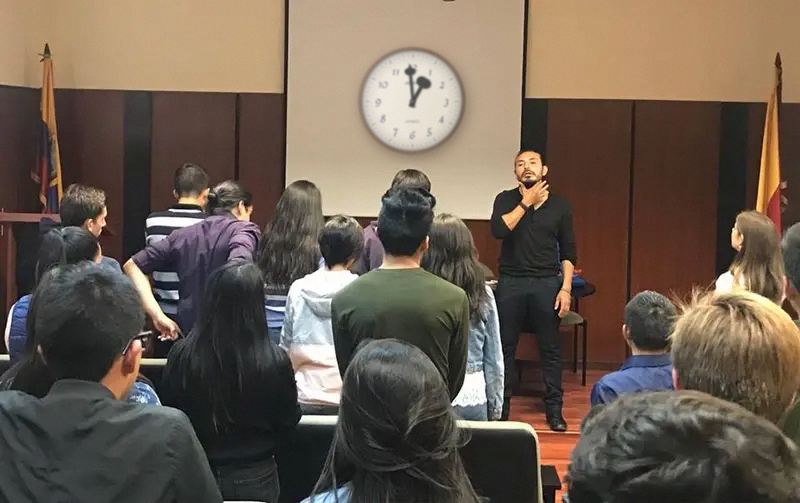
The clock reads 12h59
